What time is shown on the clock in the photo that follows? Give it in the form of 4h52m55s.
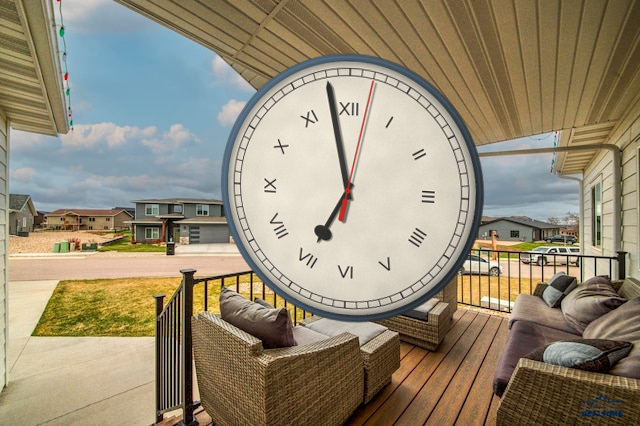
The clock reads 6h58m02s
